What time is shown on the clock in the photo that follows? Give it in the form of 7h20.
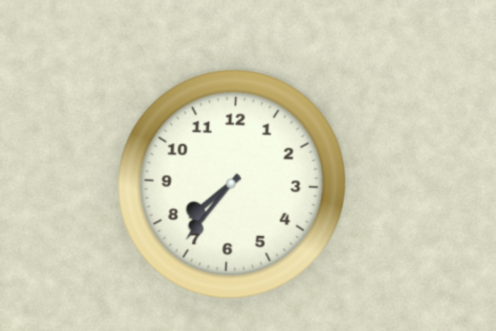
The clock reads 7h36
